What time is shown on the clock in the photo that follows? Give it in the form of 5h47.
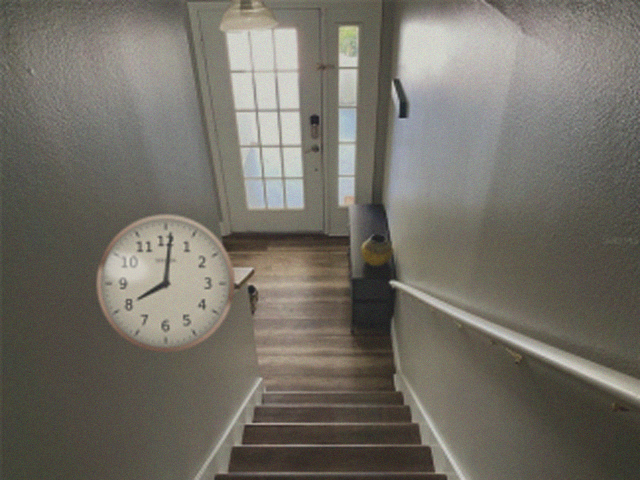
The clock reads 8h01
